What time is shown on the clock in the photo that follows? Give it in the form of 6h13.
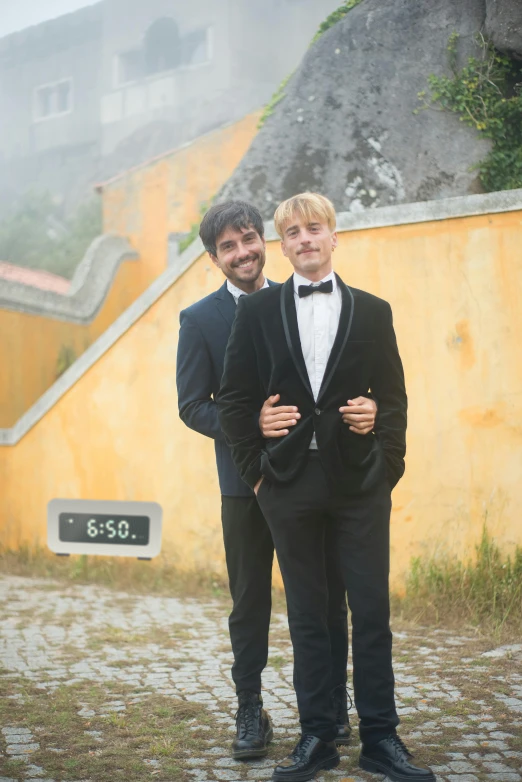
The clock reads 6h50
